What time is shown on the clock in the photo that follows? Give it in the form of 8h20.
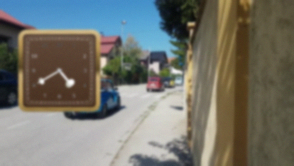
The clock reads 4h40
